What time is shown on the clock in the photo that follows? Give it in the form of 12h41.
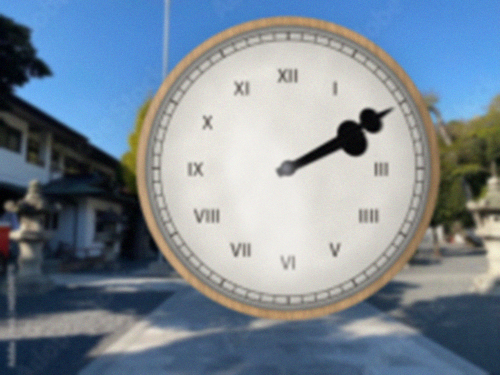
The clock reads 2h10
